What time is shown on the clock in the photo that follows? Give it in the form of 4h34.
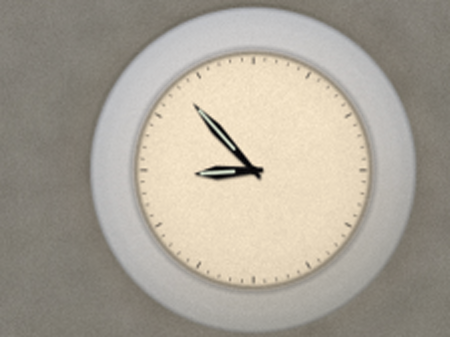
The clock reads 8h53
